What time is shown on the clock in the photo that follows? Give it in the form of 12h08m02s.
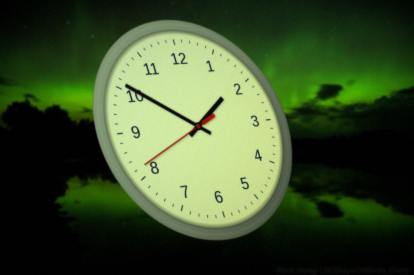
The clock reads 1h50m41s
